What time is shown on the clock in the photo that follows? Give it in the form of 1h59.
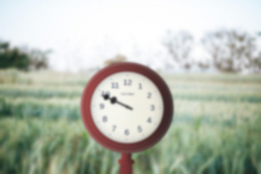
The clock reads 9h49
